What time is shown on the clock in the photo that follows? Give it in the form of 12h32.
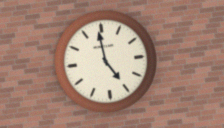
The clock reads 4h59
